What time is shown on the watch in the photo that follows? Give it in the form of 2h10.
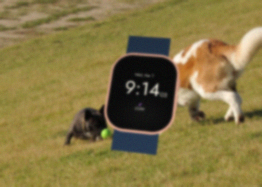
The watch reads 9h14
